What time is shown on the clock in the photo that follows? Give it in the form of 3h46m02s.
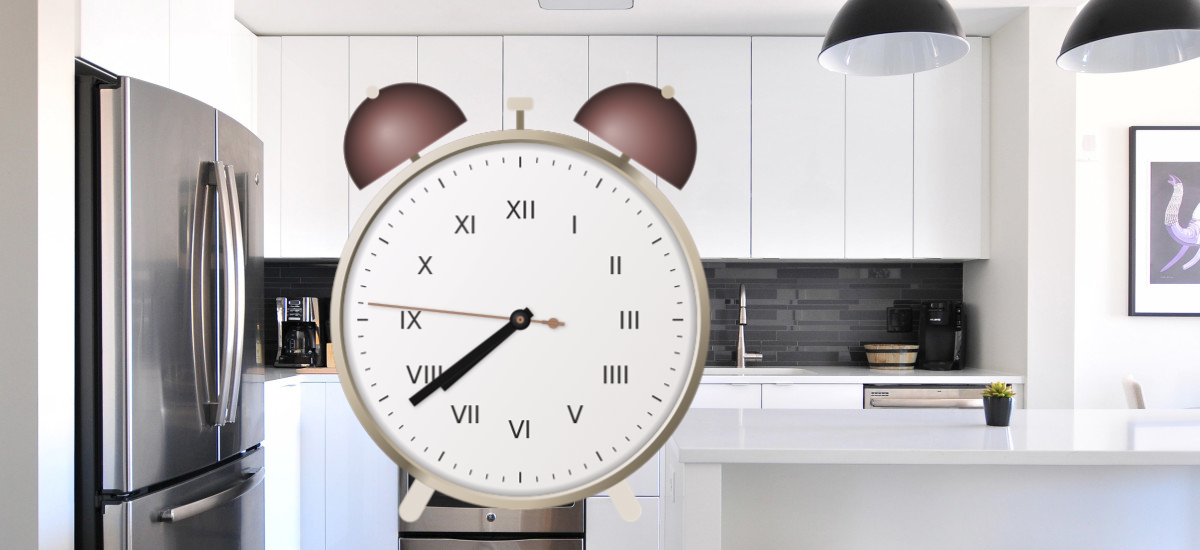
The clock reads 7h38m46s
